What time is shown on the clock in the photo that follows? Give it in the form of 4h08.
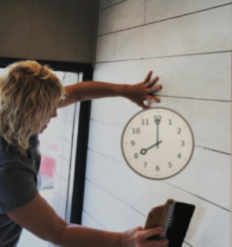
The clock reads 8h00
